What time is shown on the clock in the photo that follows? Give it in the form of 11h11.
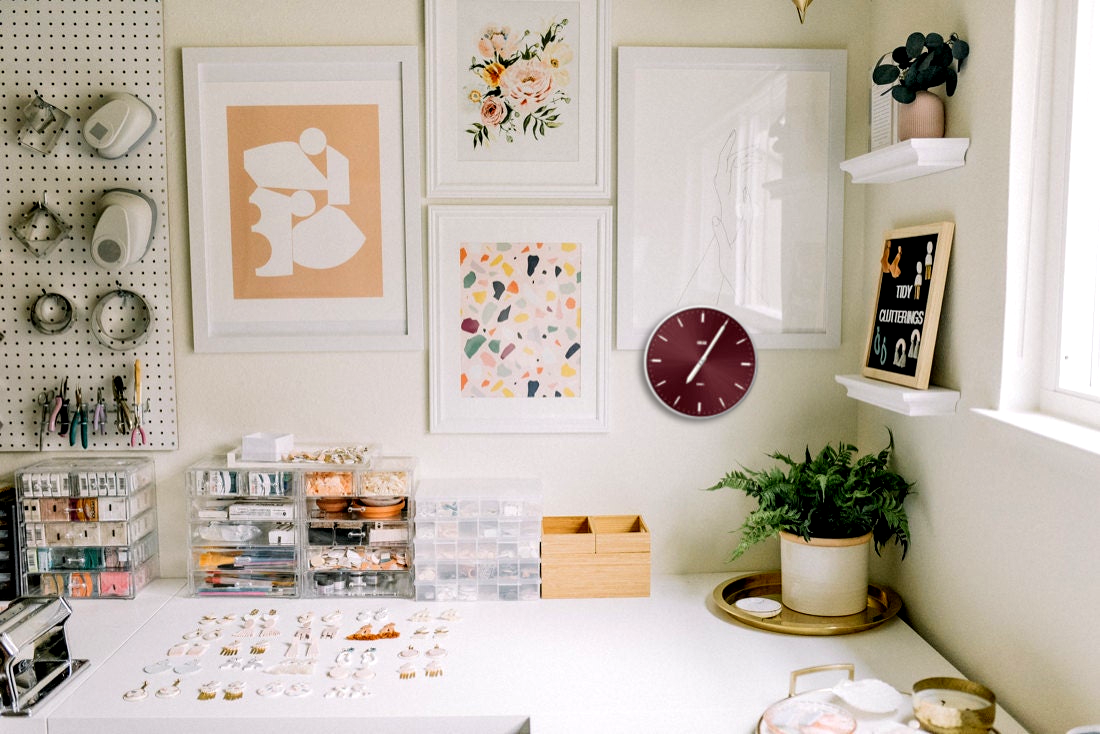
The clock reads 7h05
